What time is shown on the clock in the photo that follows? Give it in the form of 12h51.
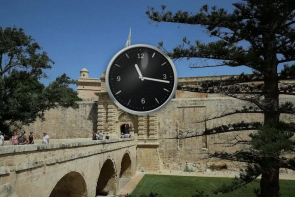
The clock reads 11h17
